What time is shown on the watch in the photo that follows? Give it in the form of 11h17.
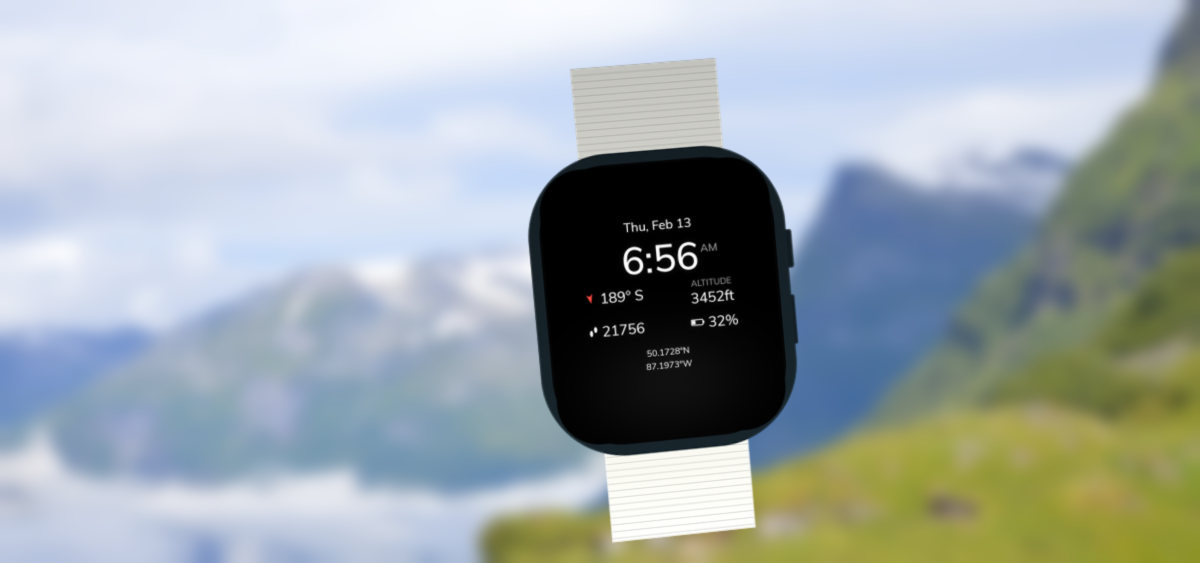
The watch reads 6h56
